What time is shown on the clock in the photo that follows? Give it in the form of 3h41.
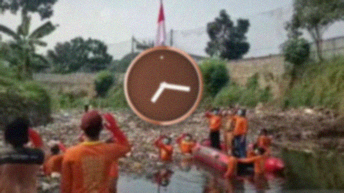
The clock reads 7h17
